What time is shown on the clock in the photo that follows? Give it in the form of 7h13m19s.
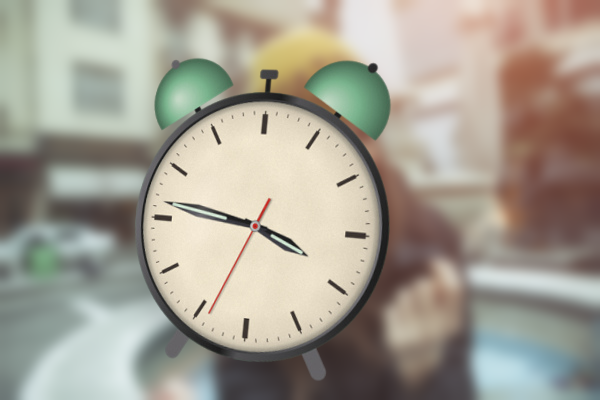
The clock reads 3h46m34s
